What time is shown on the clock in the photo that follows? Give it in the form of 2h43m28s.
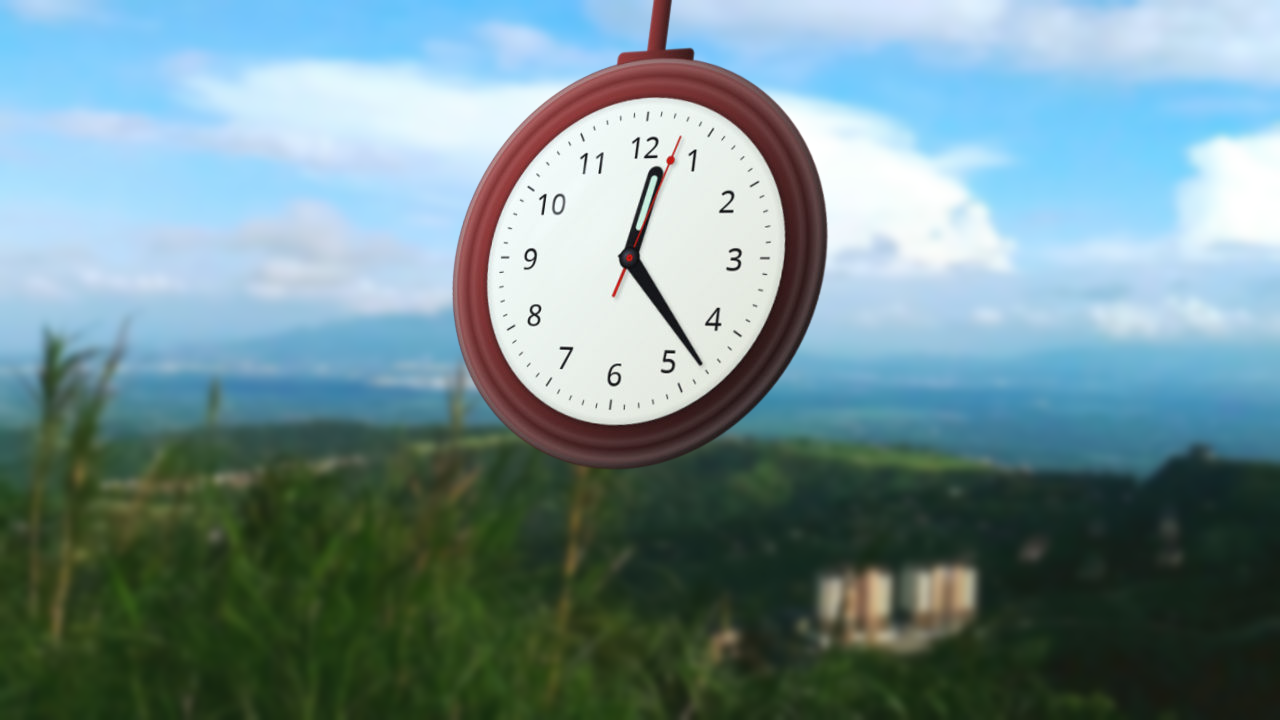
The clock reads 12h23m03s
